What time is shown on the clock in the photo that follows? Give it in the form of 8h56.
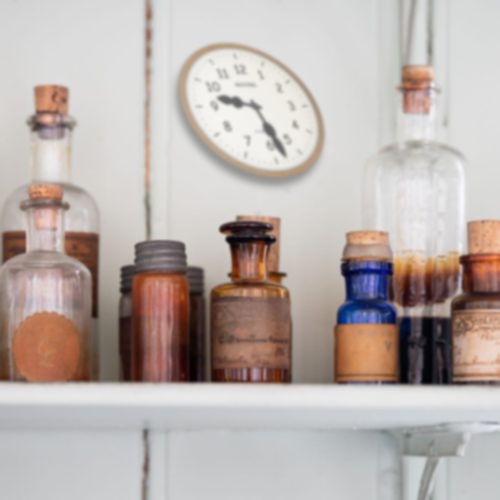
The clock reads 9h28
